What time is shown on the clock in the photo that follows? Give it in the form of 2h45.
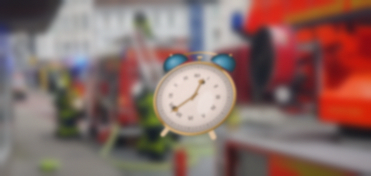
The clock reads 12h38
